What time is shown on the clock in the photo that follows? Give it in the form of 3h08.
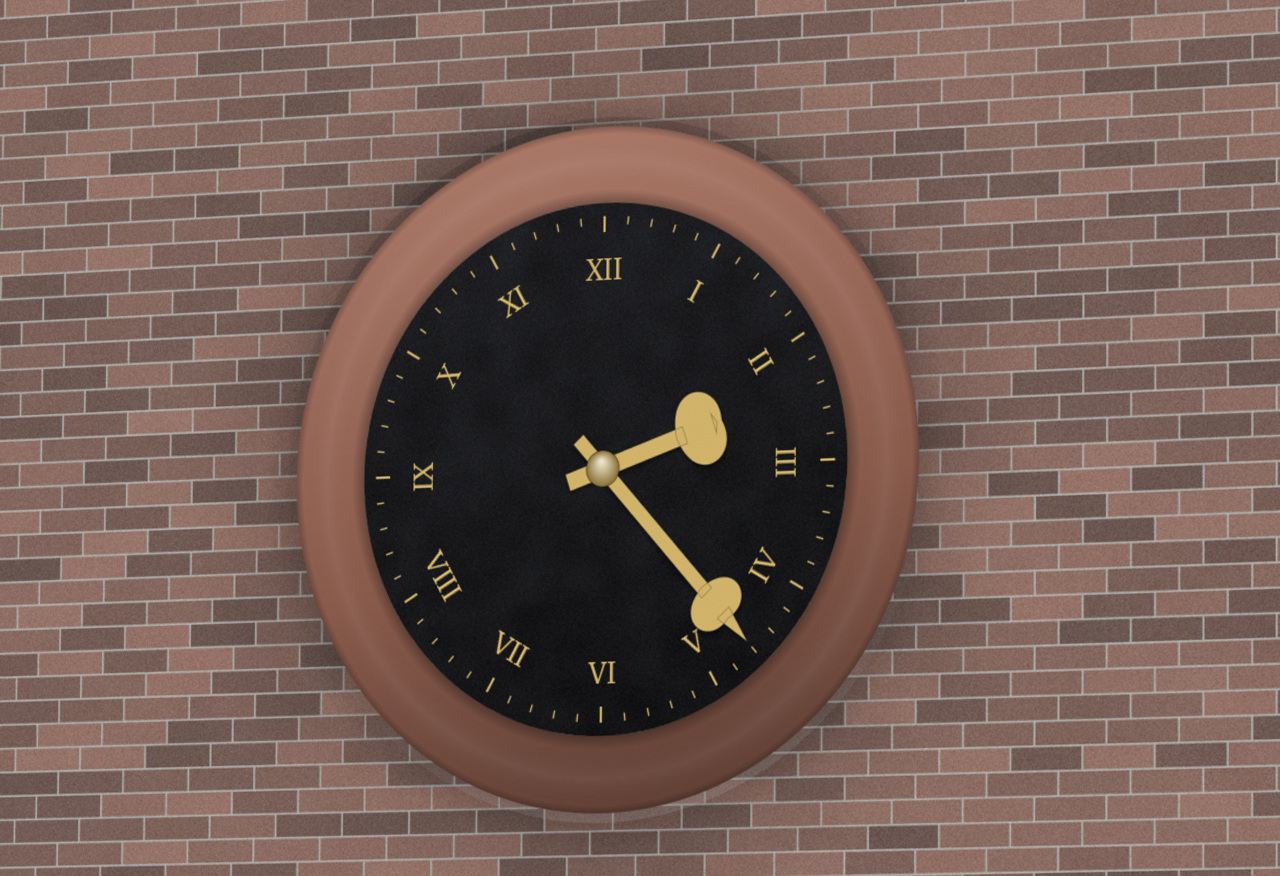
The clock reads 2h23
